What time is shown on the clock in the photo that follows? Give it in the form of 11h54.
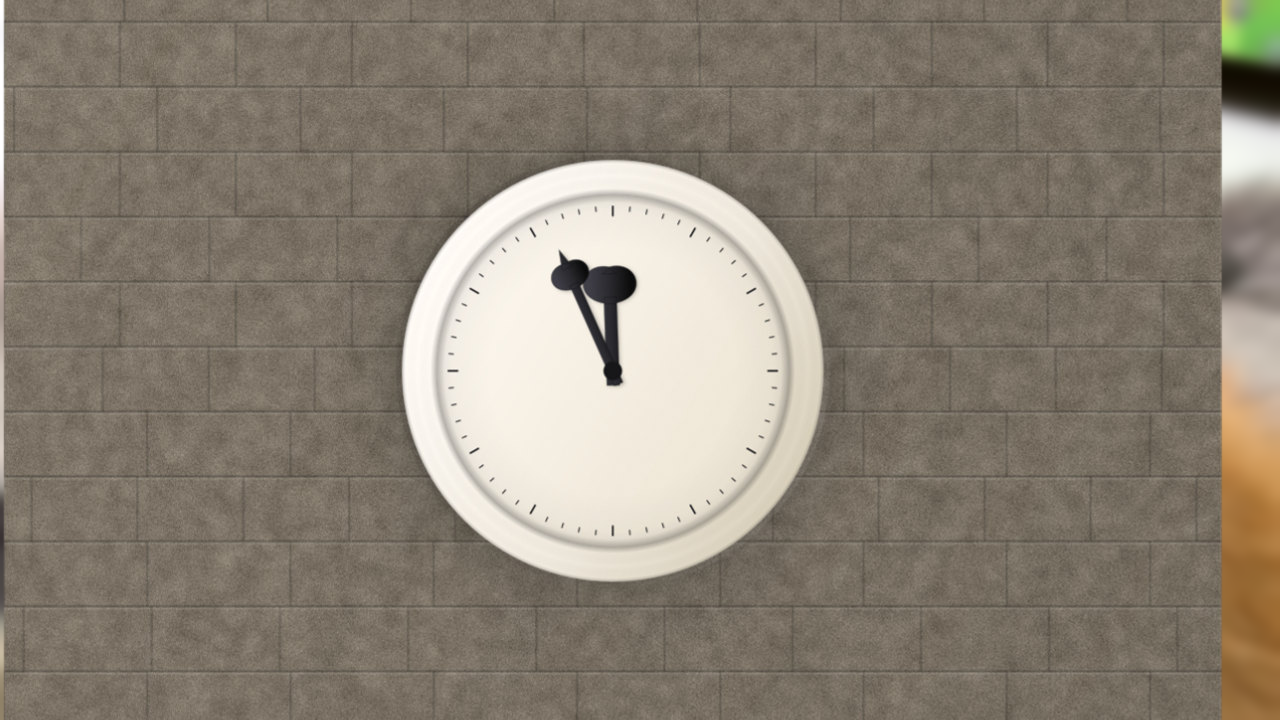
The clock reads 11h56
